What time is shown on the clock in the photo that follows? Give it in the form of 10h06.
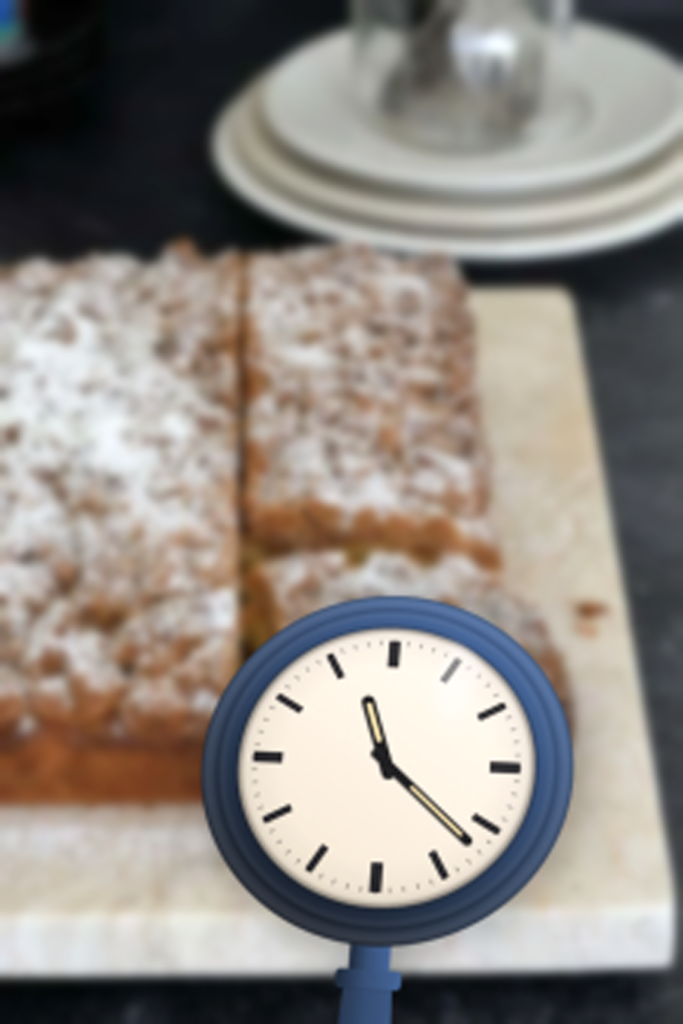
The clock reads 11h22
